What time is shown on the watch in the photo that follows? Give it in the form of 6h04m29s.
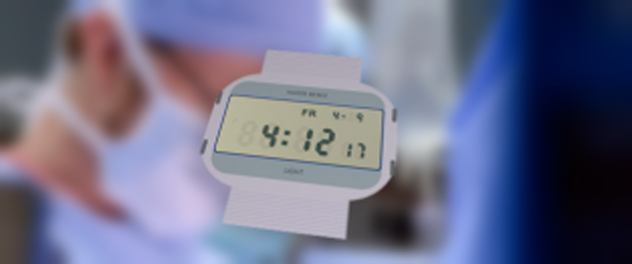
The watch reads 4h12m17s
